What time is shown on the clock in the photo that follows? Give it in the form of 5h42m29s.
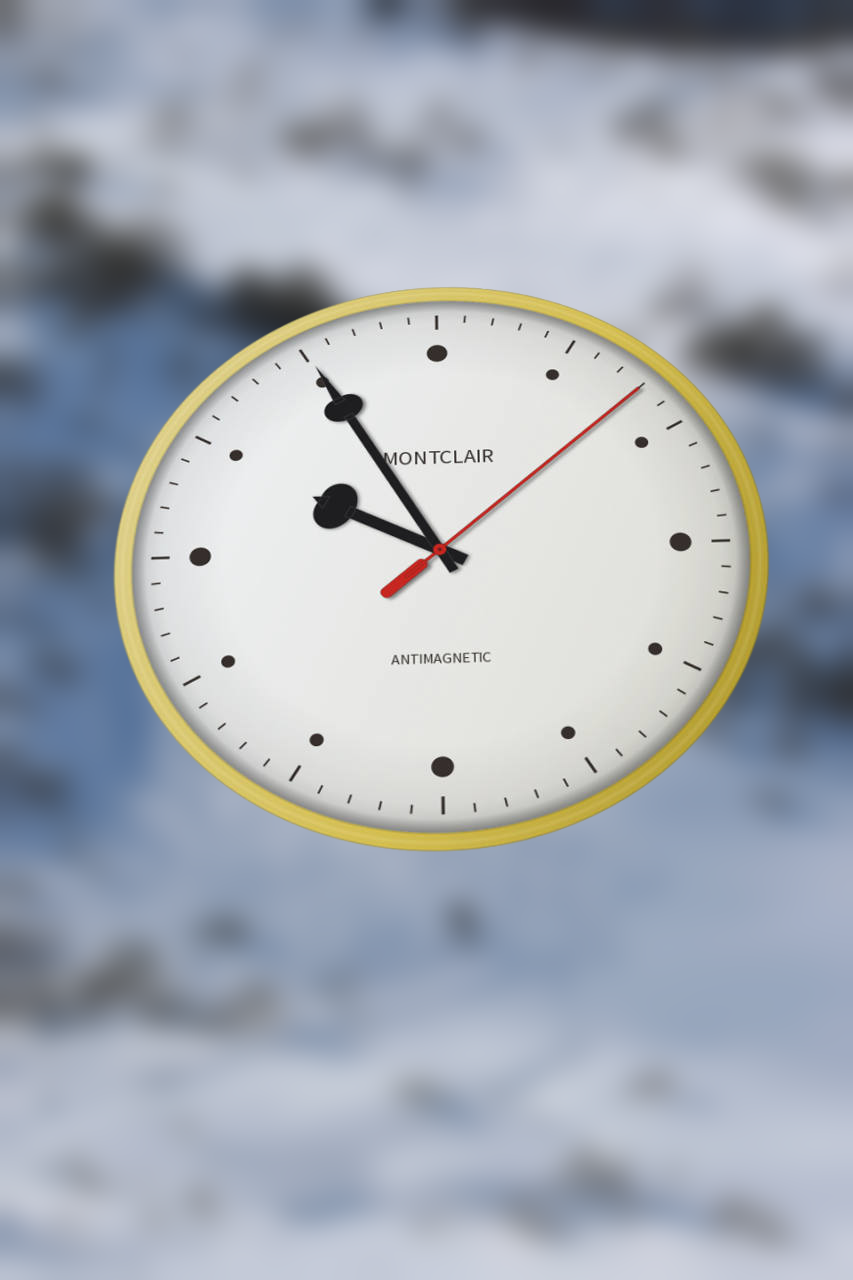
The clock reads 9h55m08s
